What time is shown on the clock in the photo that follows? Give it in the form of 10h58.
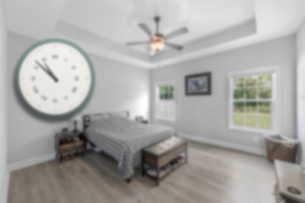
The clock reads 10h52
